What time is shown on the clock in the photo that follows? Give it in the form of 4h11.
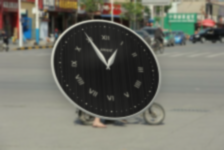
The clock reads 12h55
